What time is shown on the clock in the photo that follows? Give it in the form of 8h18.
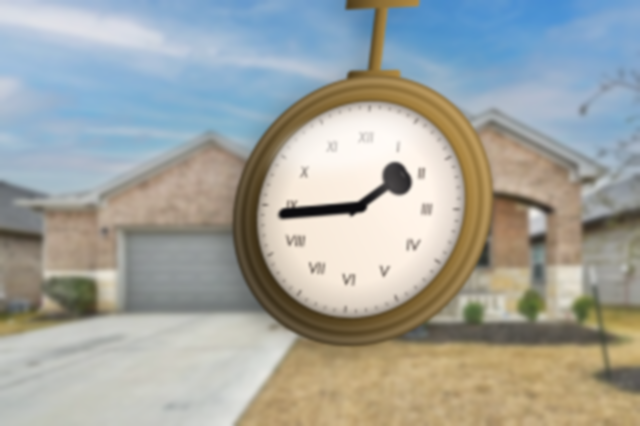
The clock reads 1h44
